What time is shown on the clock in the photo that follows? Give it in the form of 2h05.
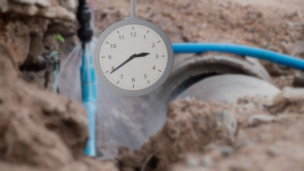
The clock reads 2h39
